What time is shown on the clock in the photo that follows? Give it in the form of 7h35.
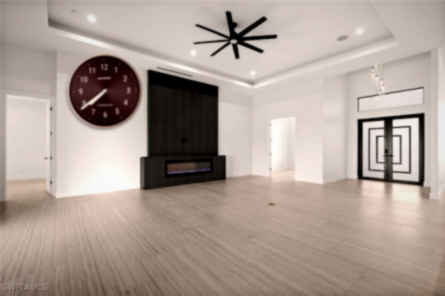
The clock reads 7h39
